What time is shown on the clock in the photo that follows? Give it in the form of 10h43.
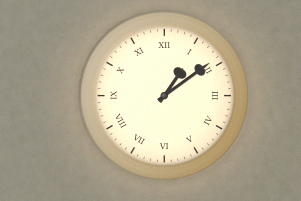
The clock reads 1h09
